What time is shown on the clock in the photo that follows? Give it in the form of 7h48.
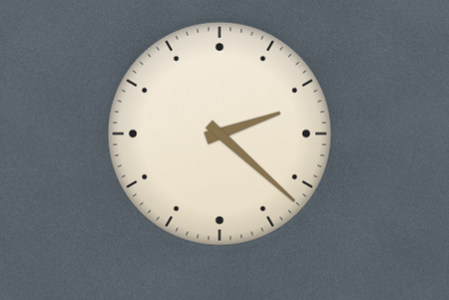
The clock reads 2h22
